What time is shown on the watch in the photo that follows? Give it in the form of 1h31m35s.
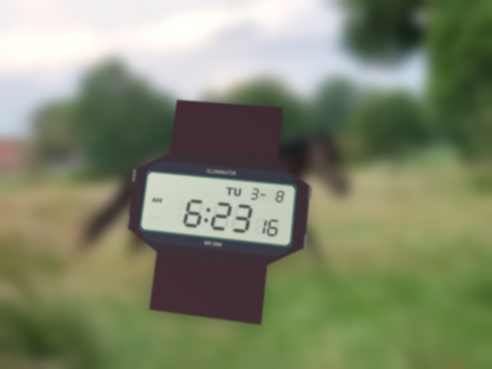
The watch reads 6h23m16s
